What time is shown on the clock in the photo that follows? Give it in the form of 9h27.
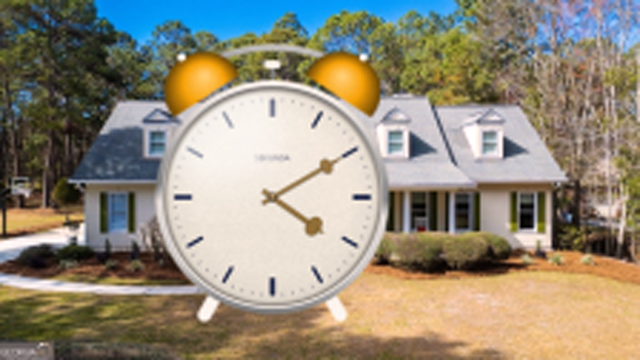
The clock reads 4h10
